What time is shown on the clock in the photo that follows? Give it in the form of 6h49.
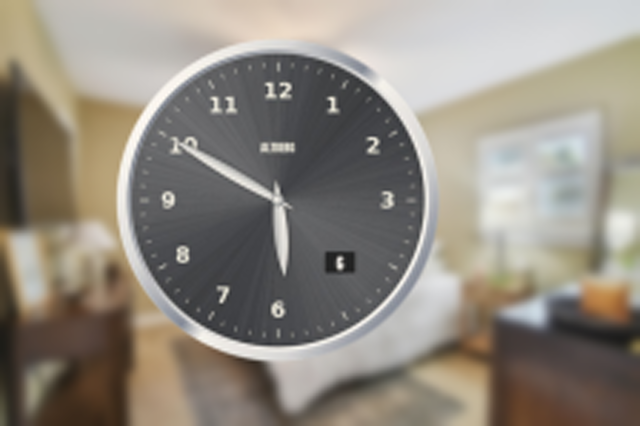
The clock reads 5h50
